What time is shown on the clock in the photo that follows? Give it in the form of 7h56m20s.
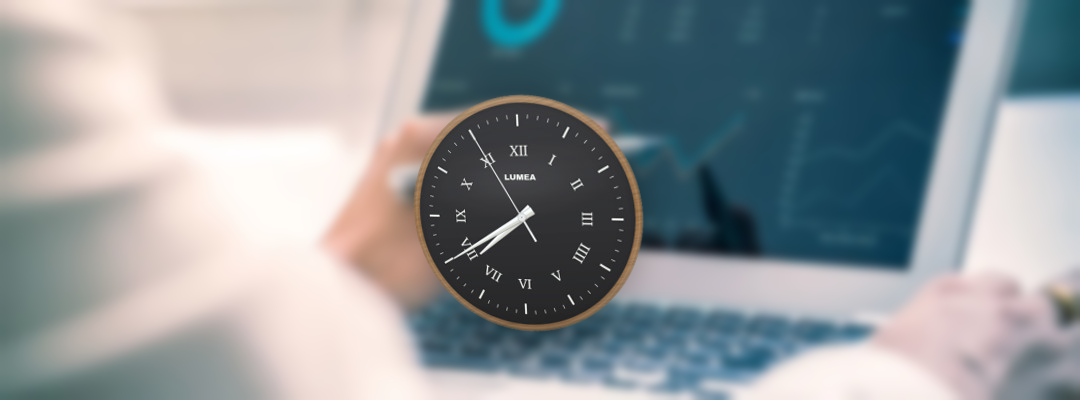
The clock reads 7h39m55s
